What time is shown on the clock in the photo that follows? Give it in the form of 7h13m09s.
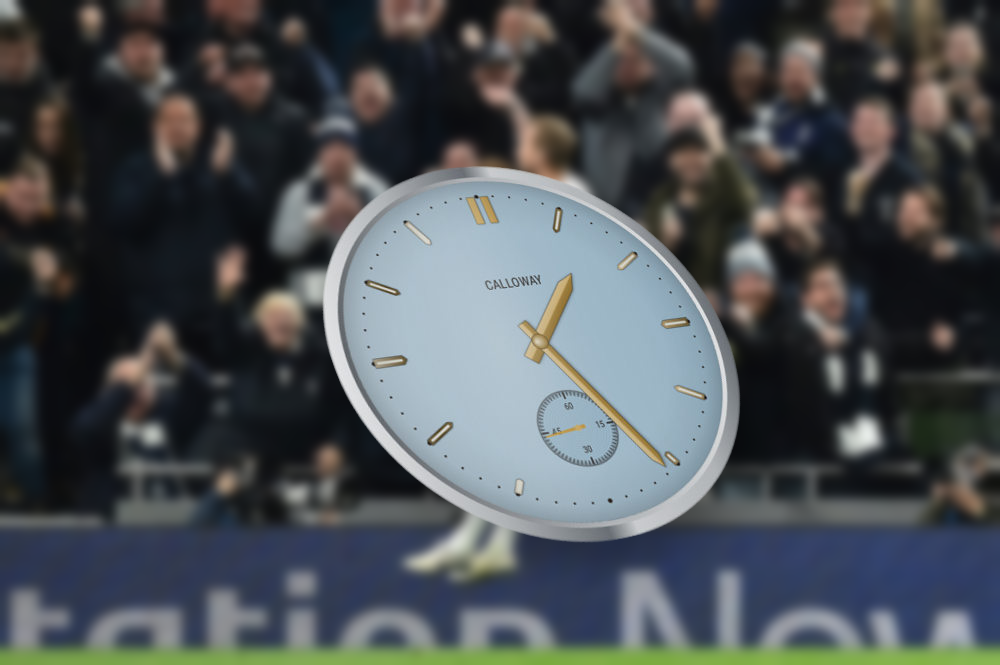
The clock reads 1h25m44s
